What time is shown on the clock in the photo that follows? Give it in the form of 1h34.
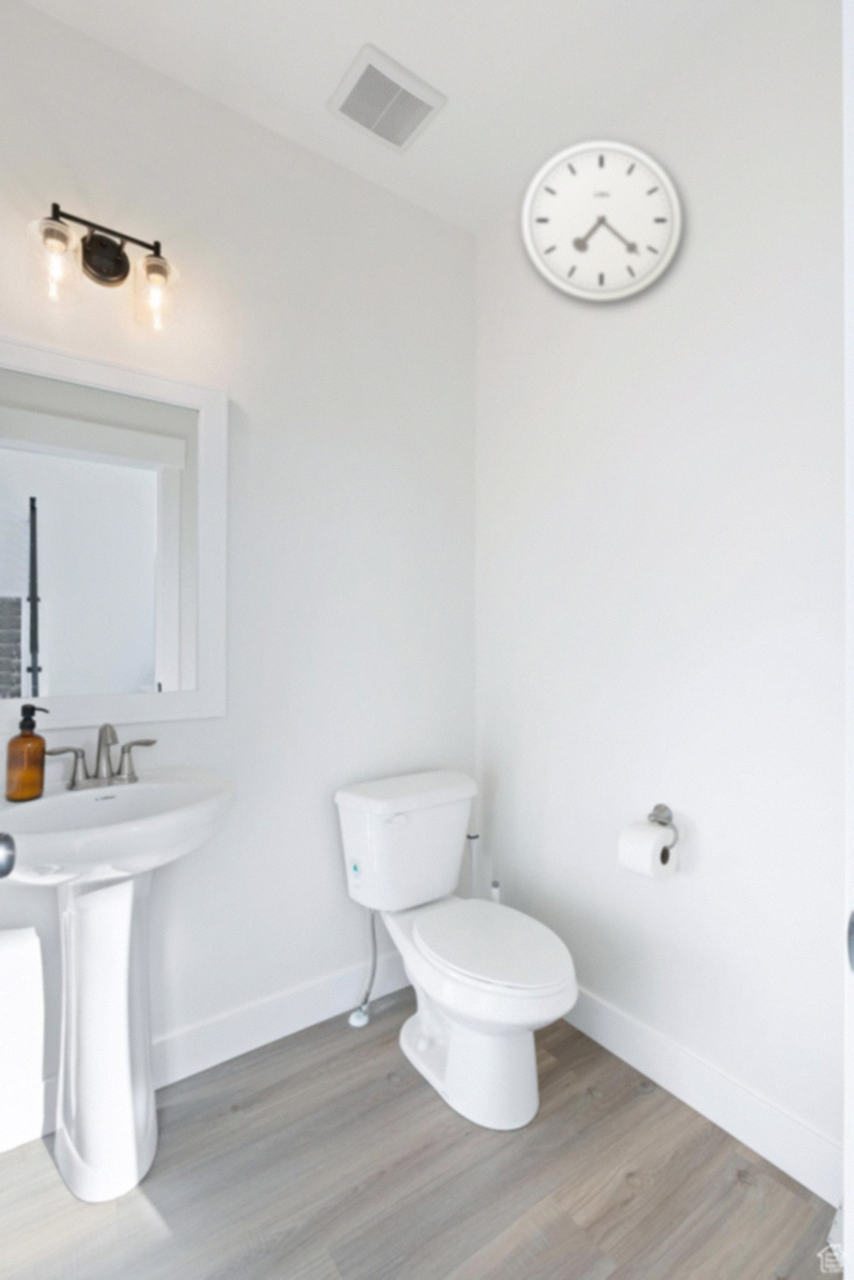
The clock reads 7h22
